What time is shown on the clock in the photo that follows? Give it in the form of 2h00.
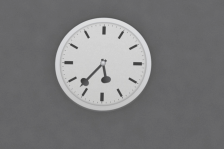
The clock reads 5h37
